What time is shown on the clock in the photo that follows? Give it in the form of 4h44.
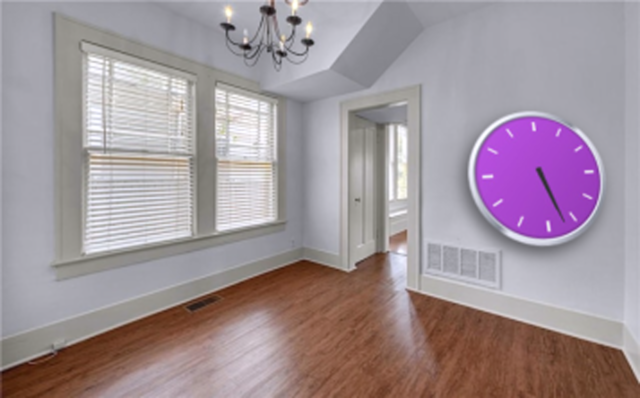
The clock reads 5h27
